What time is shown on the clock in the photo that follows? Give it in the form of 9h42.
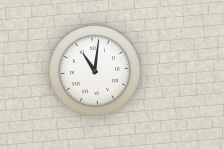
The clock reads 11h02
